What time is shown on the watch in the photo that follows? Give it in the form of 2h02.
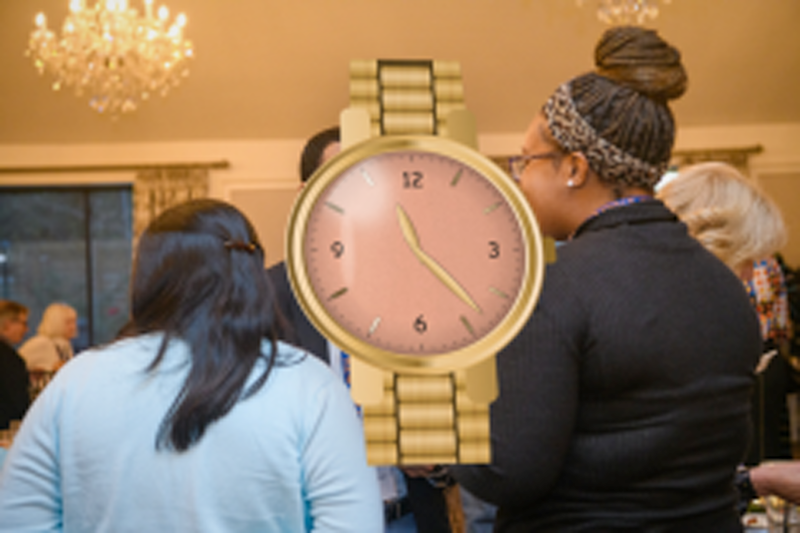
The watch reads 11h23
